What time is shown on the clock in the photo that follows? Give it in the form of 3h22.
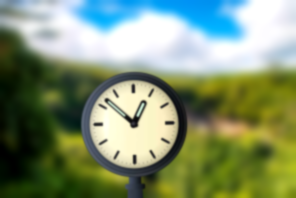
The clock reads 12h52
